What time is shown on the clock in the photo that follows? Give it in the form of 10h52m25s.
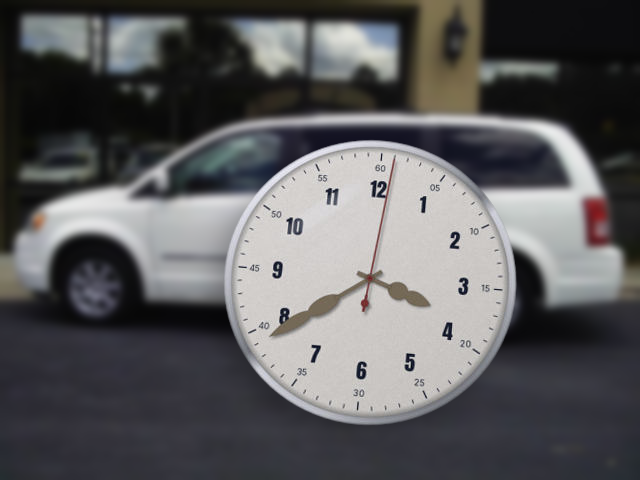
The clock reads 3h39m01s
